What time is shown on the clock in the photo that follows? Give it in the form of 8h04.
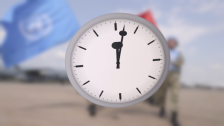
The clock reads 12h02
